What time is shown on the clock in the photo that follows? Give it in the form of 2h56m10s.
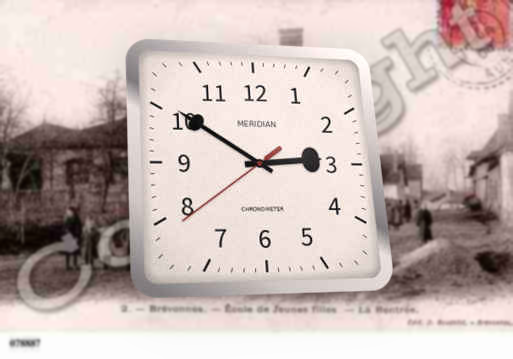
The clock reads 2h50m39s
